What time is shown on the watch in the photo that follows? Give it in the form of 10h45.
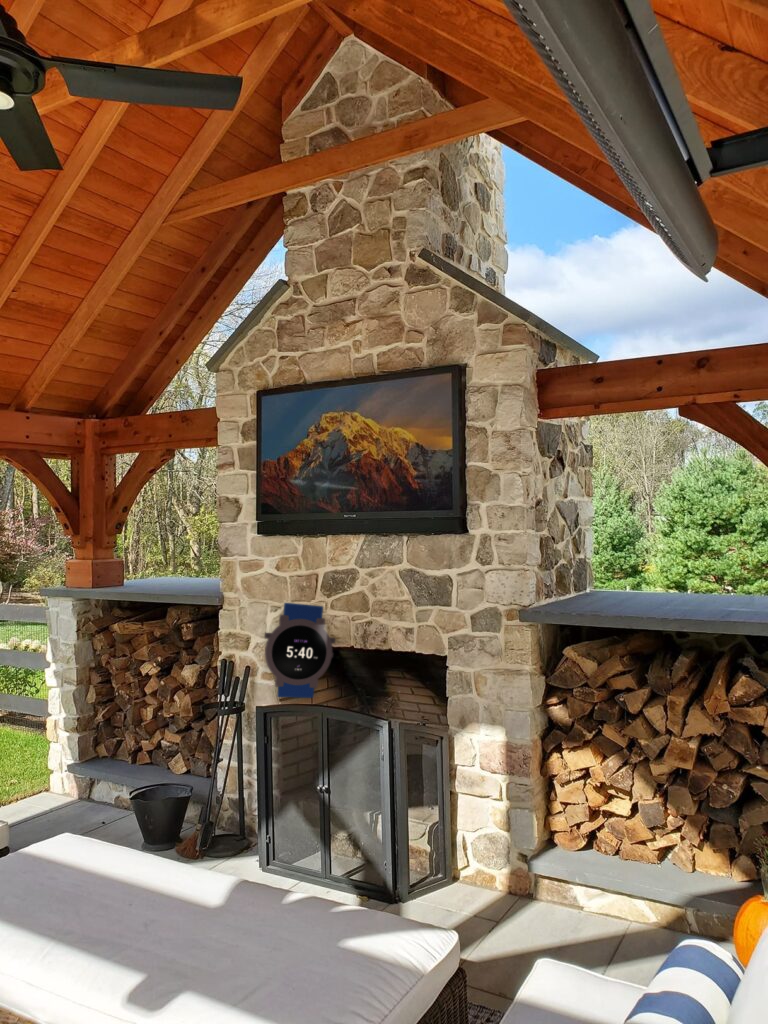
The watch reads 5h40
